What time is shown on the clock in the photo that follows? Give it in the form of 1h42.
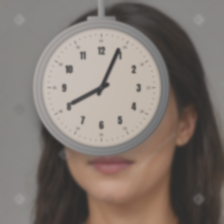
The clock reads 8h04
